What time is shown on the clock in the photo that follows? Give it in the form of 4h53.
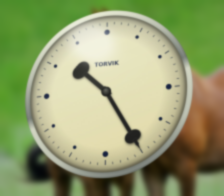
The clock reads 10h25
